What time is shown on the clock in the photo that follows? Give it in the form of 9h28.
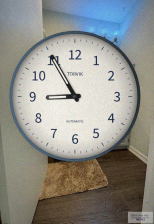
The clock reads 8h55
